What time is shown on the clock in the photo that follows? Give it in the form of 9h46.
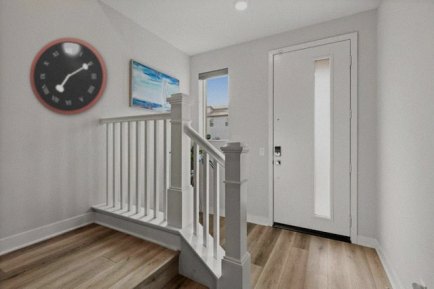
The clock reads 7h10
